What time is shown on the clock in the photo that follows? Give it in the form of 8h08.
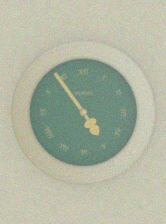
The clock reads 4h54
